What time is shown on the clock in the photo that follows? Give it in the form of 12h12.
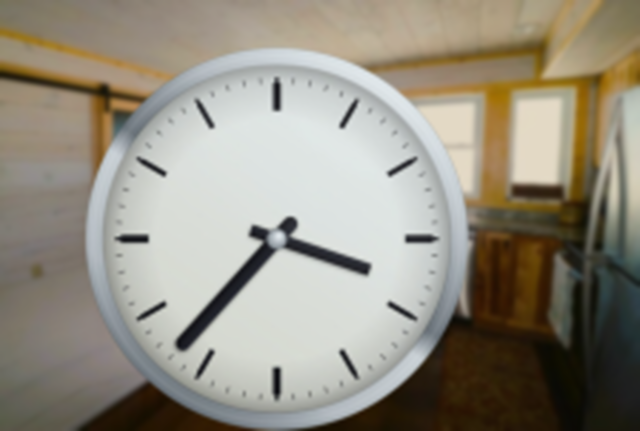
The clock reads 3h37
